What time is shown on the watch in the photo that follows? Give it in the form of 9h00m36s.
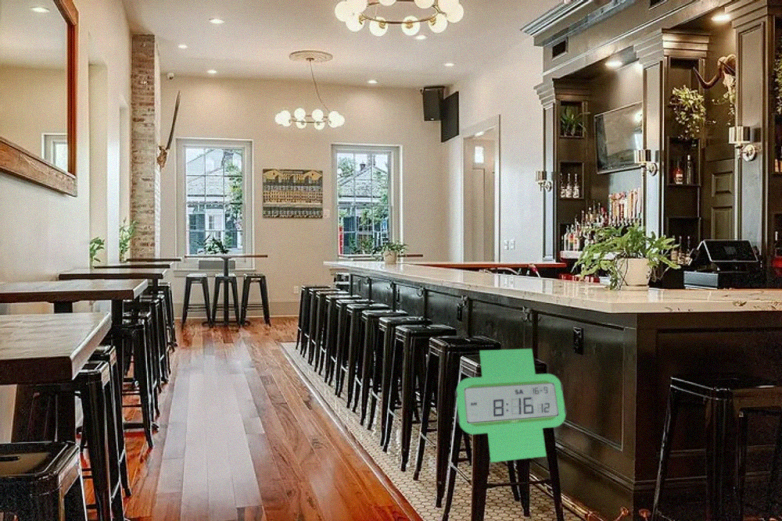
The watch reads 8h16m12s
